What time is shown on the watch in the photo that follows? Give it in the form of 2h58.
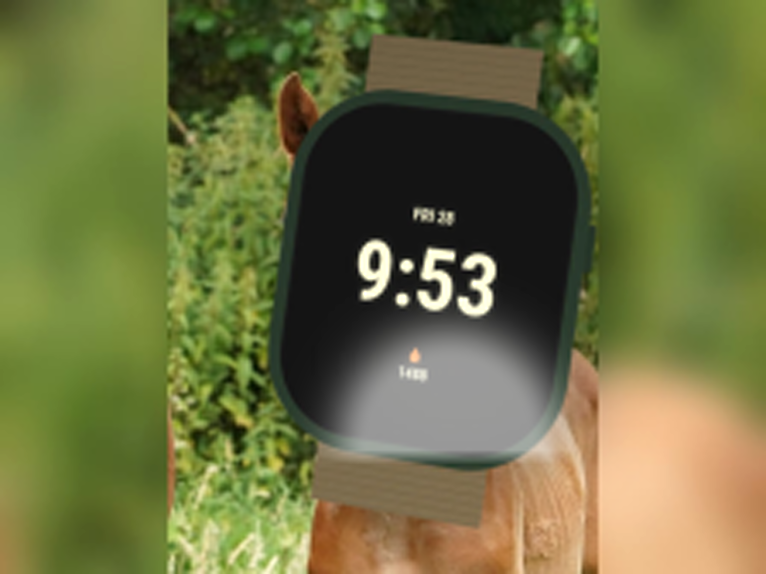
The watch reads 9h53
